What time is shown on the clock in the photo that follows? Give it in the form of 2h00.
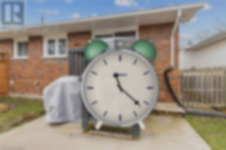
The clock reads 11h22
